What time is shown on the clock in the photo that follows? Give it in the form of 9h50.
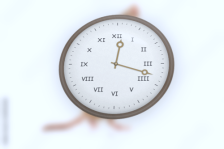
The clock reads 12h18
